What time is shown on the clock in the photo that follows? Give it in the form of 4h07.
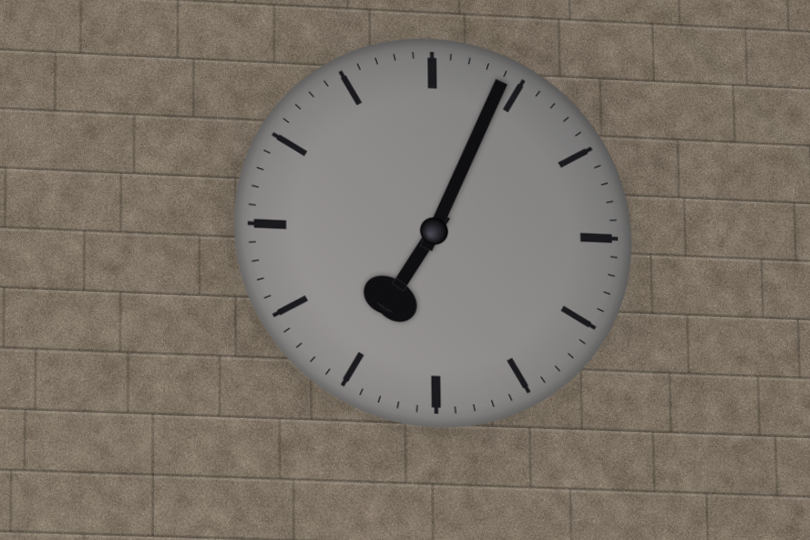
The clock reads 7h04
